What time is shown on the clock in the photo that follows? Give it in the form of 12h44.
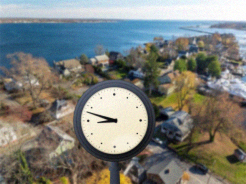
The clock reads 8h48
